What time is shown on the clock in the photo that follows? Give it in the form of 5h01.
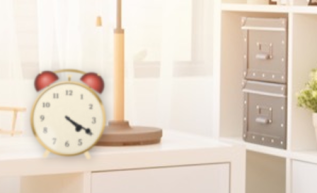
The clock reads 4h20
